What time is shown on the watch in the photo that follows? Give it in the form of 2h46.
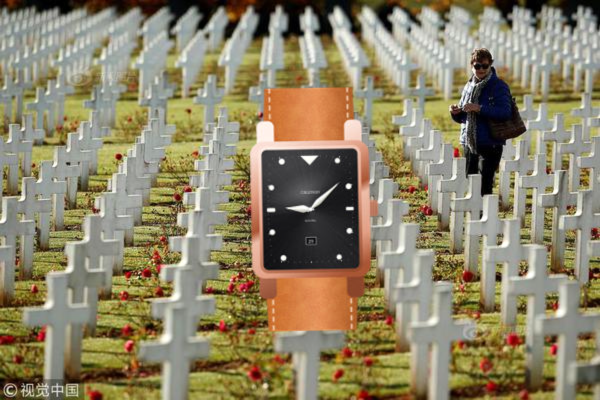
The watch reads 9h08
